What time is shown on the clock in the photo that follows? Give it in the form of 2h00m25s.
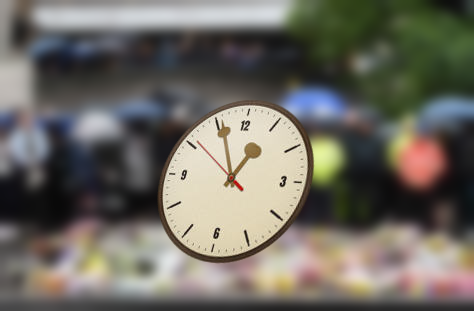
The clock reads 12h55m51s
